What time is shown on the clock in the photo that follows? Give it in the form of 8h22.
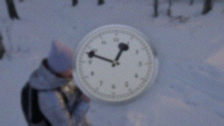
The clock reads 12h48
